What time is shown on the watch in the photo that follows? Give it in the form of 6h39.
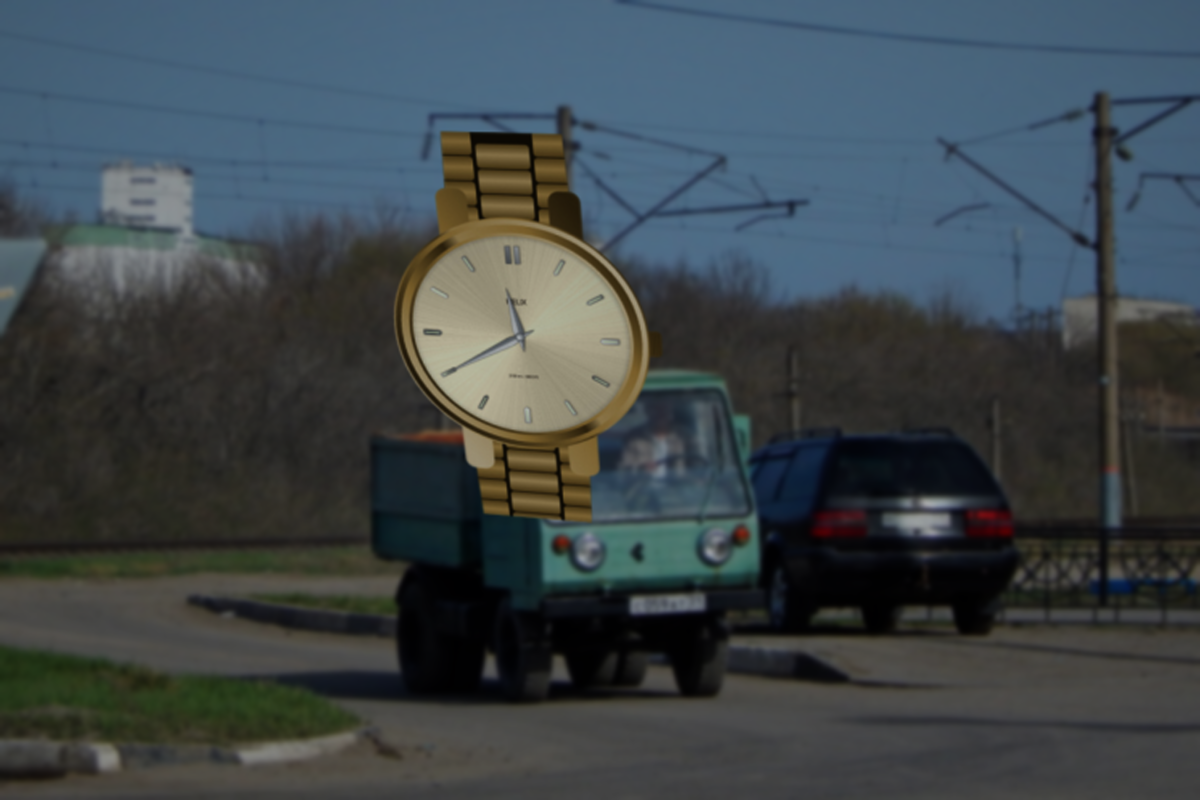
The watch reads 11h40
